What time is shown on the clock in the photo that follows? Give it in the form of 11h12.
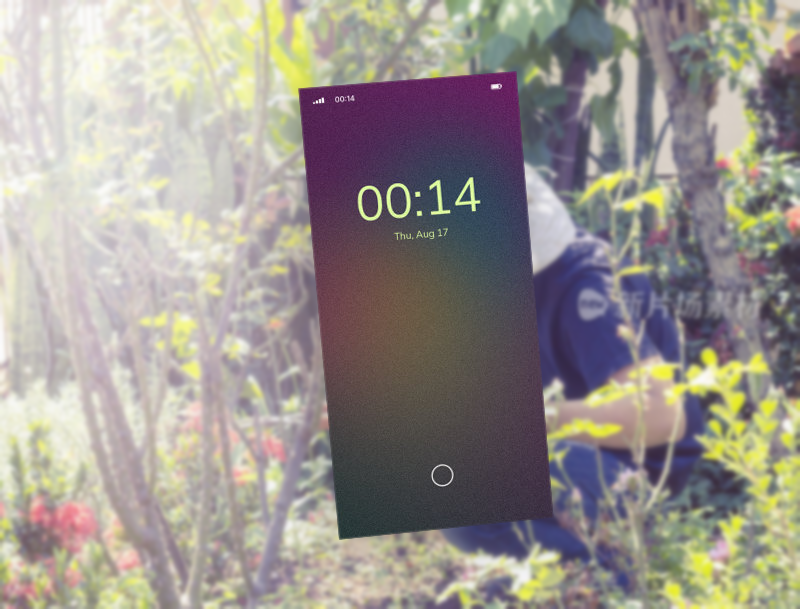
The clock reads 0h14
